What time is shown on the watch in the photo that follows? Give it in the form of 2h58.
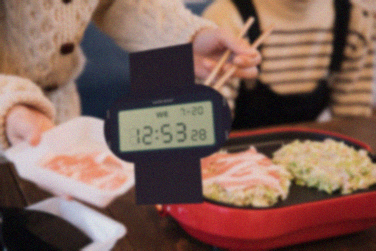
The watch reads 12h53
